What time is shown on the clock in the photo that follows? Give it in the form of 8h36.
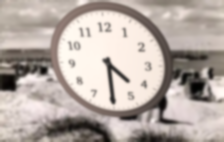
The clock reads 4h30
